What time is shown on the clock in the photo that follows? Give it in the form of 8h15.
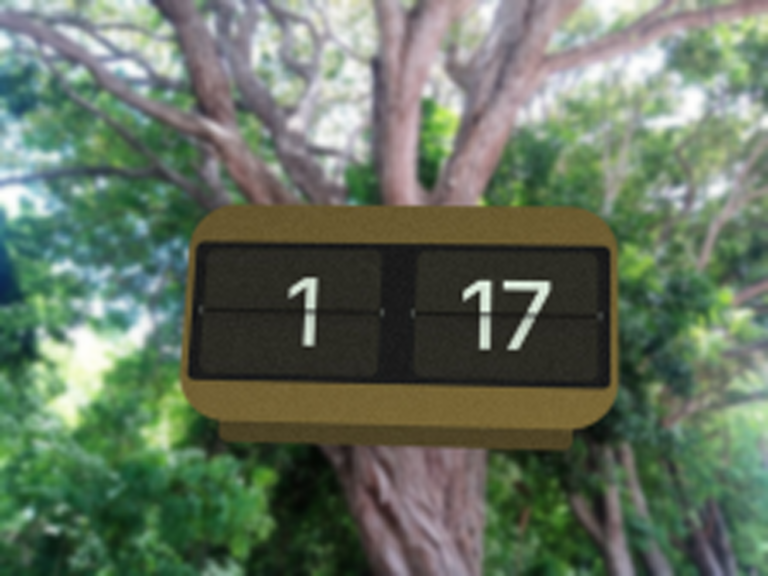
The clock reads 1h17
